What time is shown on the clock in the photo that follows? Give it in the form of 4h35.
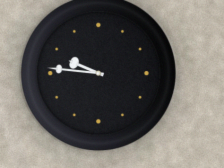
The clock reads 9h46
